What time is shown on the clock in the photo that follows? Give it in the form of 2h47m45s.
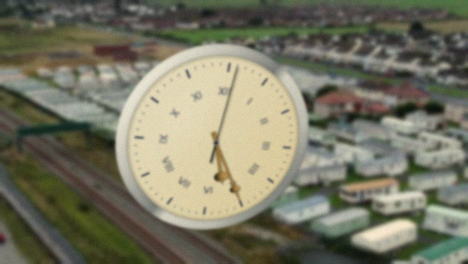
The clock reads 5h25m01s
